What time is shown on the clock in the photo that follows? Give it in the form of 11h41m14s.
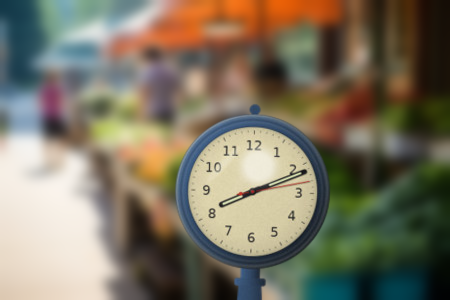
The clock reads 8h11m13s
